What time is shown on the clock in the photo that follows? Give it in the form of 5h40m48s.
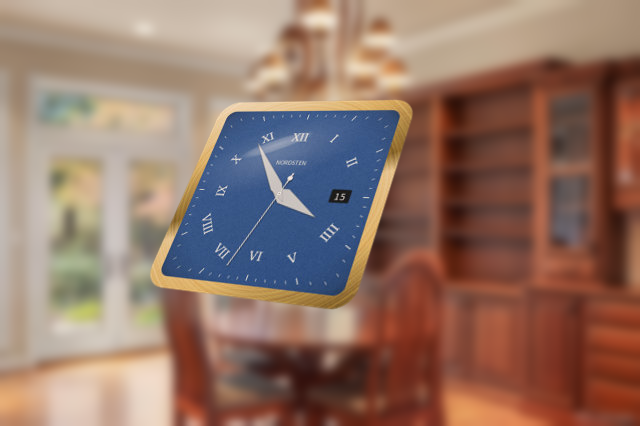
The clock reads 3h53m33s
